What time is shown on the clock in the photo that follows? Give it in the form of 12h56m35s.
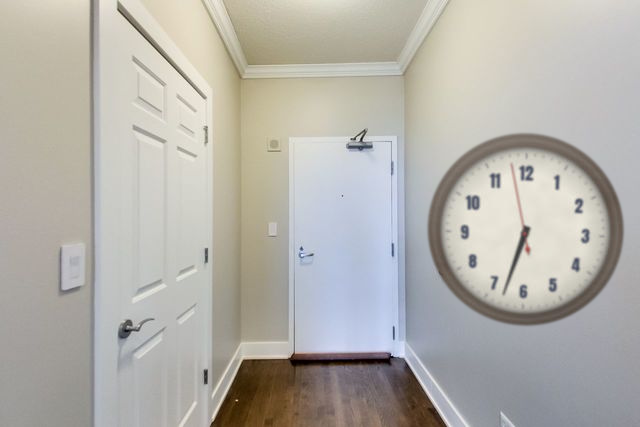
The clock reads 6h32m58s
